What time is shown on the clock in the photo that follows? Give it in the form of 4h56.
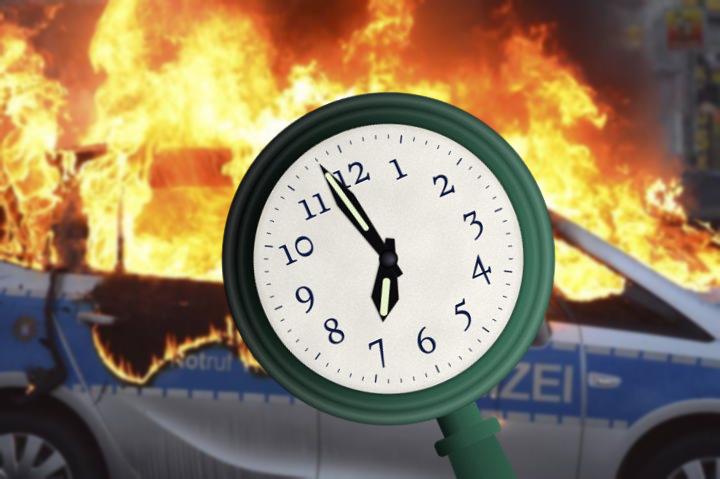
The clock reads 6h58
